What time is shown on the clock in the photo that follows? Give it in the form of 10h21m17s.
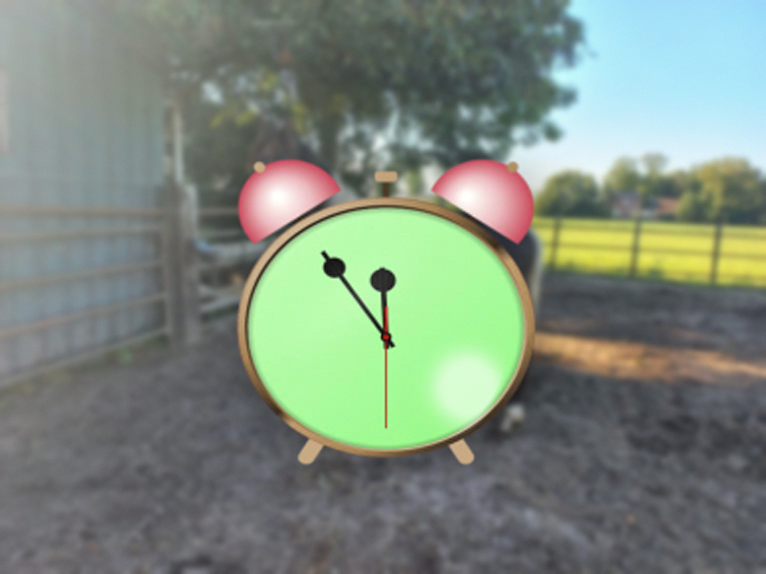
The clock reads 11h54m30s
